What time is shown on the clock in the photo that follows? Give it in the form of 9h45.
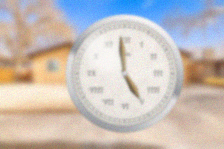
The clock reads 4h59
